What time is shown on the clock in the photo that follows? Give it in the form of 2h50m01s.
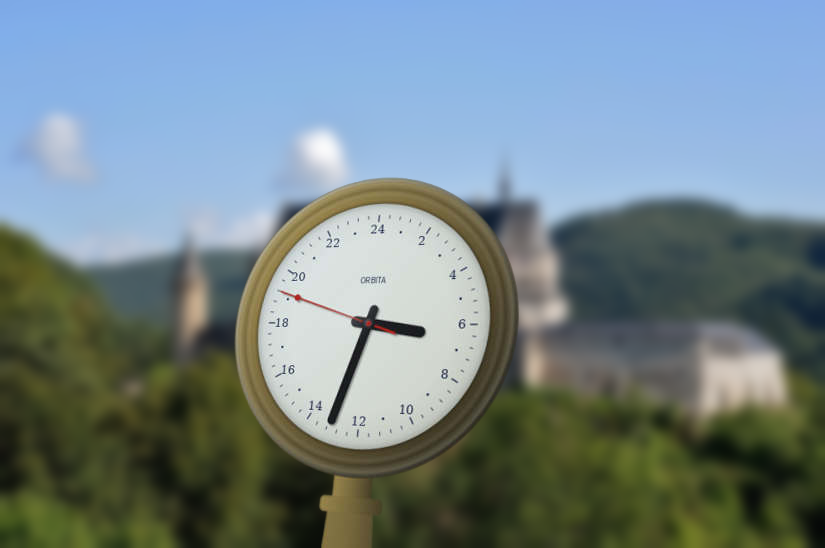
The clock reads 6h32m48s
